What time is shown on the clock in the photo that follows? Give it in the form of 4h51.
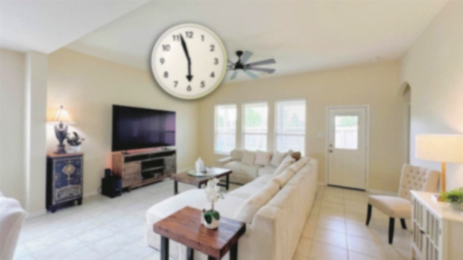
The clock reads 5h57
